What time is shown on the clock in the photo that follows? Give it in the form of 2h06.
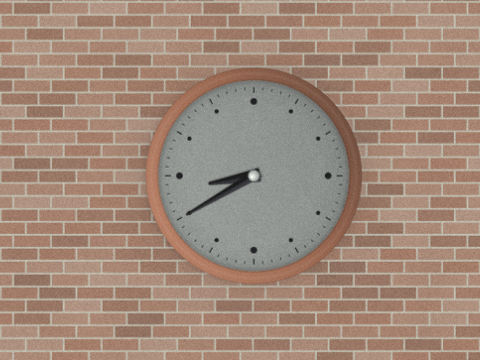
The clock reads 8h40
